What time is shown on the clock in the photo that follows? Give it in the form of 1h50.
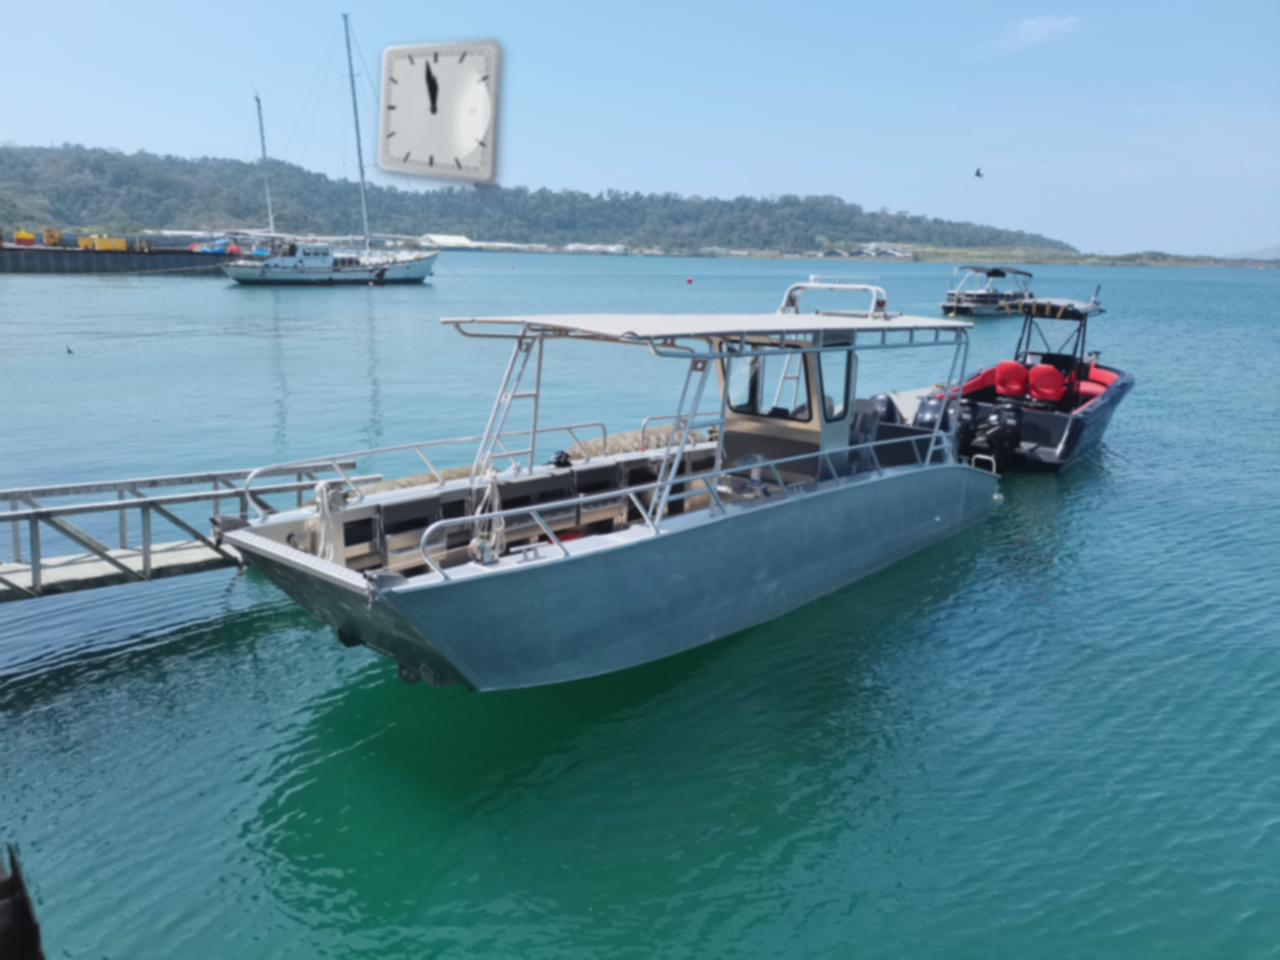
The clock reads 11h58
